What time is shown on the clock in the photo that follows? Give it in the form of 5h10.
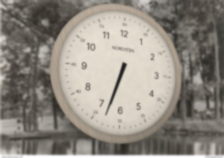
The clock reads 6h33
